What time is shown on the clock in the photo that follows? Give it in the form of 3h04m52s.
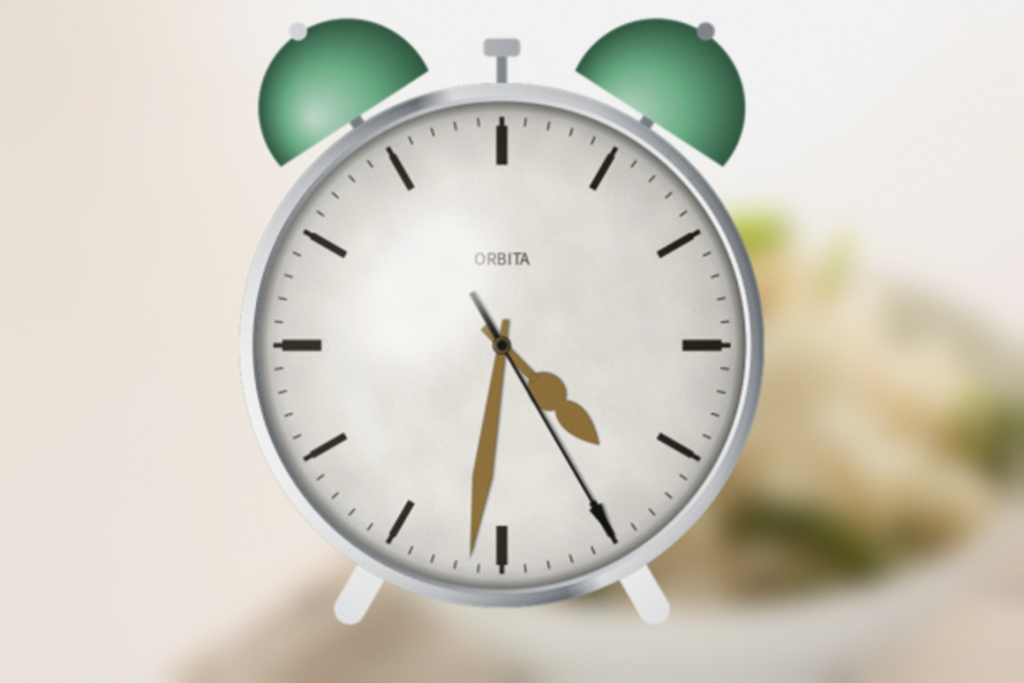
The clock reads 4h31m25s
